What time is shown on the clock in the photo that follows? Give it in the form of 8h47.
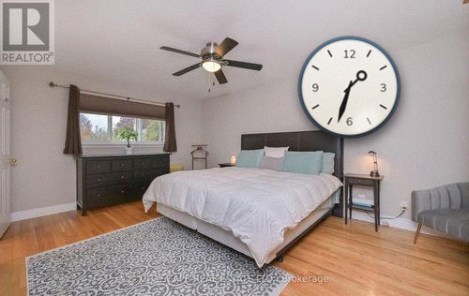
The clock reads 1h33
